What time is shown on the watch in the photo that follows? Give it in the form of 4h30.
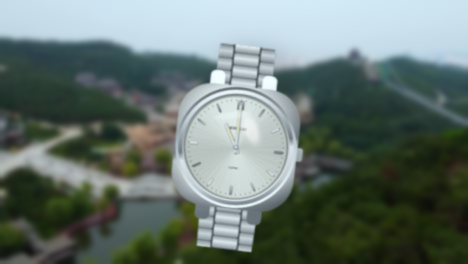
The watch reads 11h00
